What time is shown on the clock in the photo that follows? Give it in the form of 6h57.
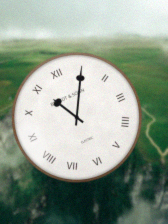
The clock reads 11h05
